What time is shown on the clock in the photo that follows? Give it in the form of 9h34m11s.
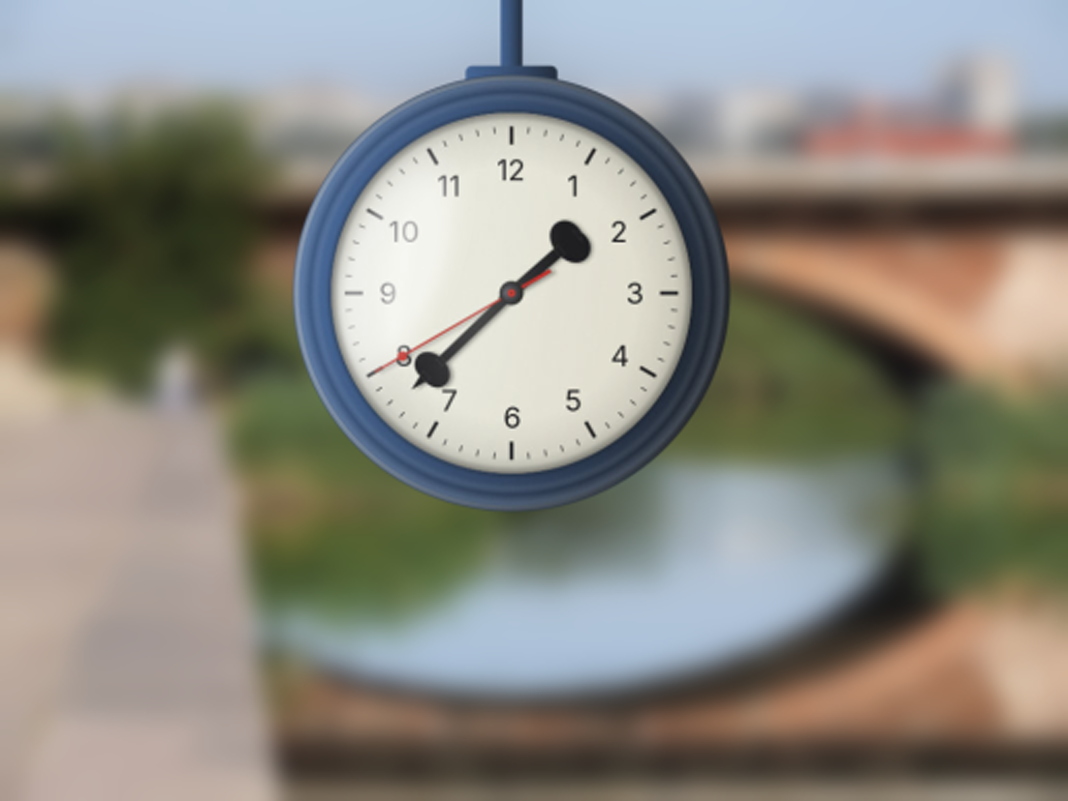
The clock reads 1h37m40s
